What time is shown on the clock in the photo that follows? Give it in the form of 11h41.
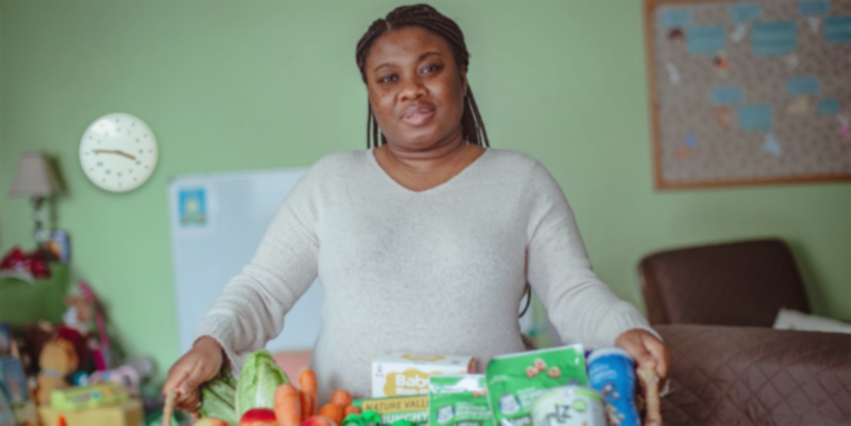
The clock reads 3h46
